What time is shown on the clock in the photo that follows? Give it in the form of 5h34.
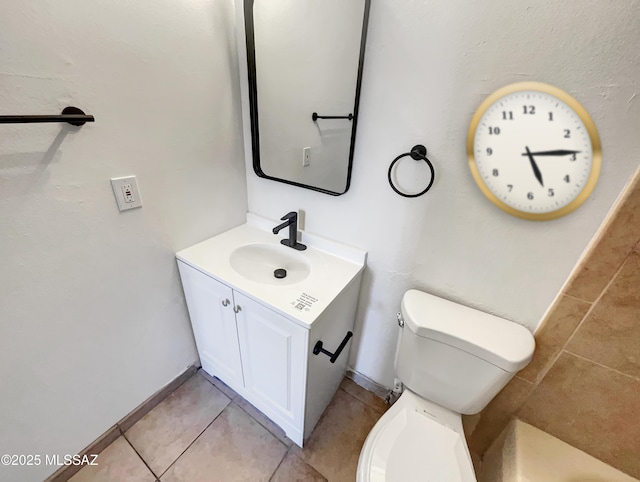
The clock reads 5h14
